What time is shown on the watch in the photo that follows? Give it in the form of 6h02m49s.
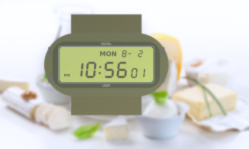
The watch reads 10h56m01s
